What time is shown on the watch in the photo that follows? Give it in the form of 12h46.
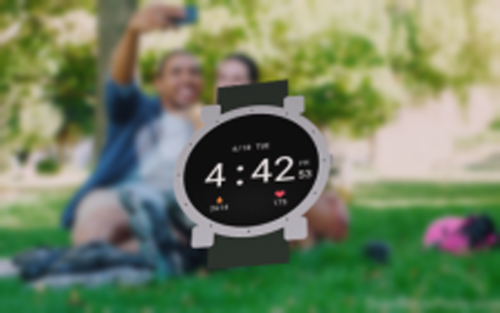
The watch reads 4h42
